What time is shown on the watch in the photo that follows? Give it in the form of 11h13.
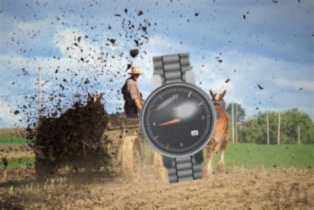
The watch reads 8h44
